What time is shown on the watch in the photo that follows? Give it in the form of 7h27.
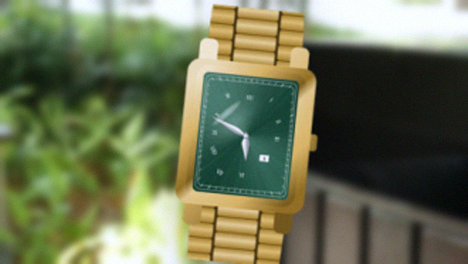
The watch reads 5h49
